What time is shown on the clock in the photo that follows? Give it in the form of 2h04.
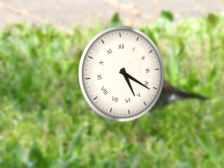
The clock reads 5h21
